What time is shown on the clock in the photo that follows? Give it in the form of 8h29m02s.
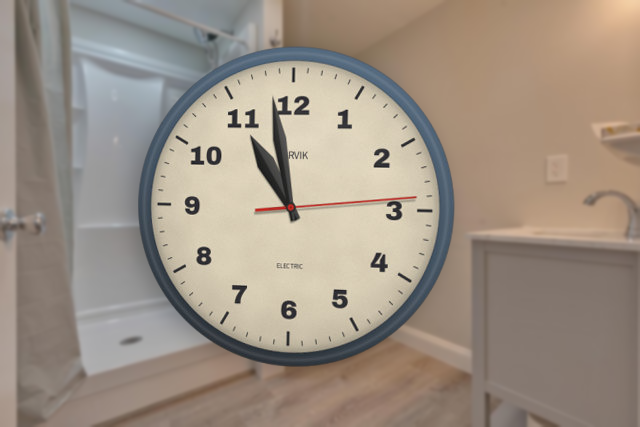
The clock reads 10h58m14s
